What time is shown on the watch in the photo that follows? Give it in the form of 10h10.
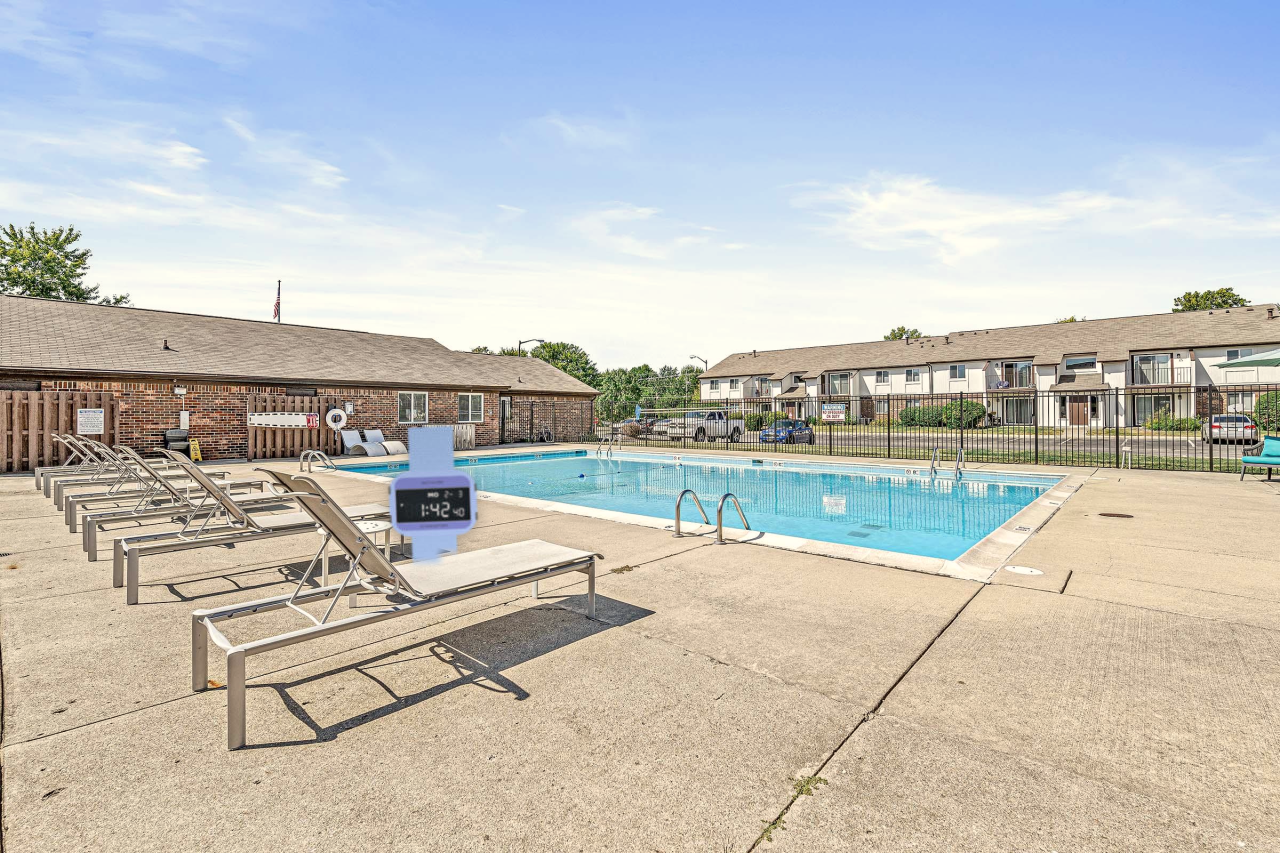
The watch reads 1h42
